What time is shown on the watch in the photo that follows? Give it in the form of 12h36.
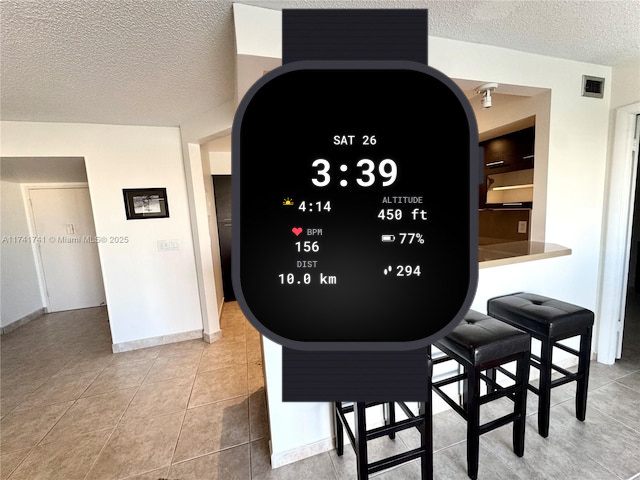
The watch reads 3h39
